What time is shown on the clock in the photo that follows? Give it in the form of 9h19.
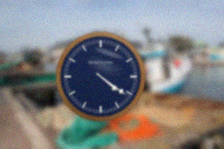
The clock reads 4h21
